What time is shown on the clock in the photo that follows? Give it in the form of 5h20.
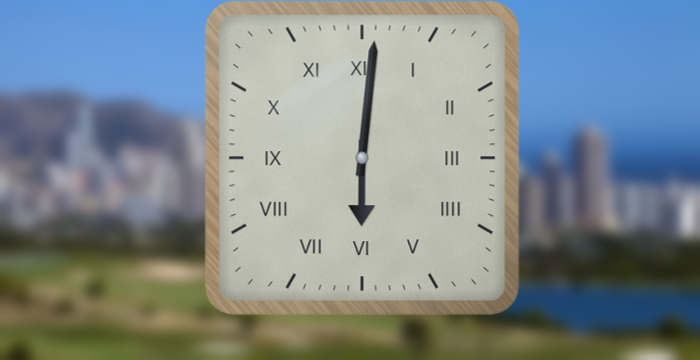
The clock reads 6h01
